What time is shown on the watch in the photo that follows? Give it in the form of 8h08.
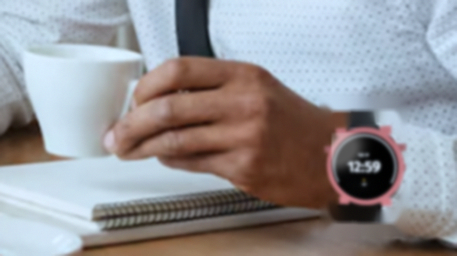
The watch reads 12h59
